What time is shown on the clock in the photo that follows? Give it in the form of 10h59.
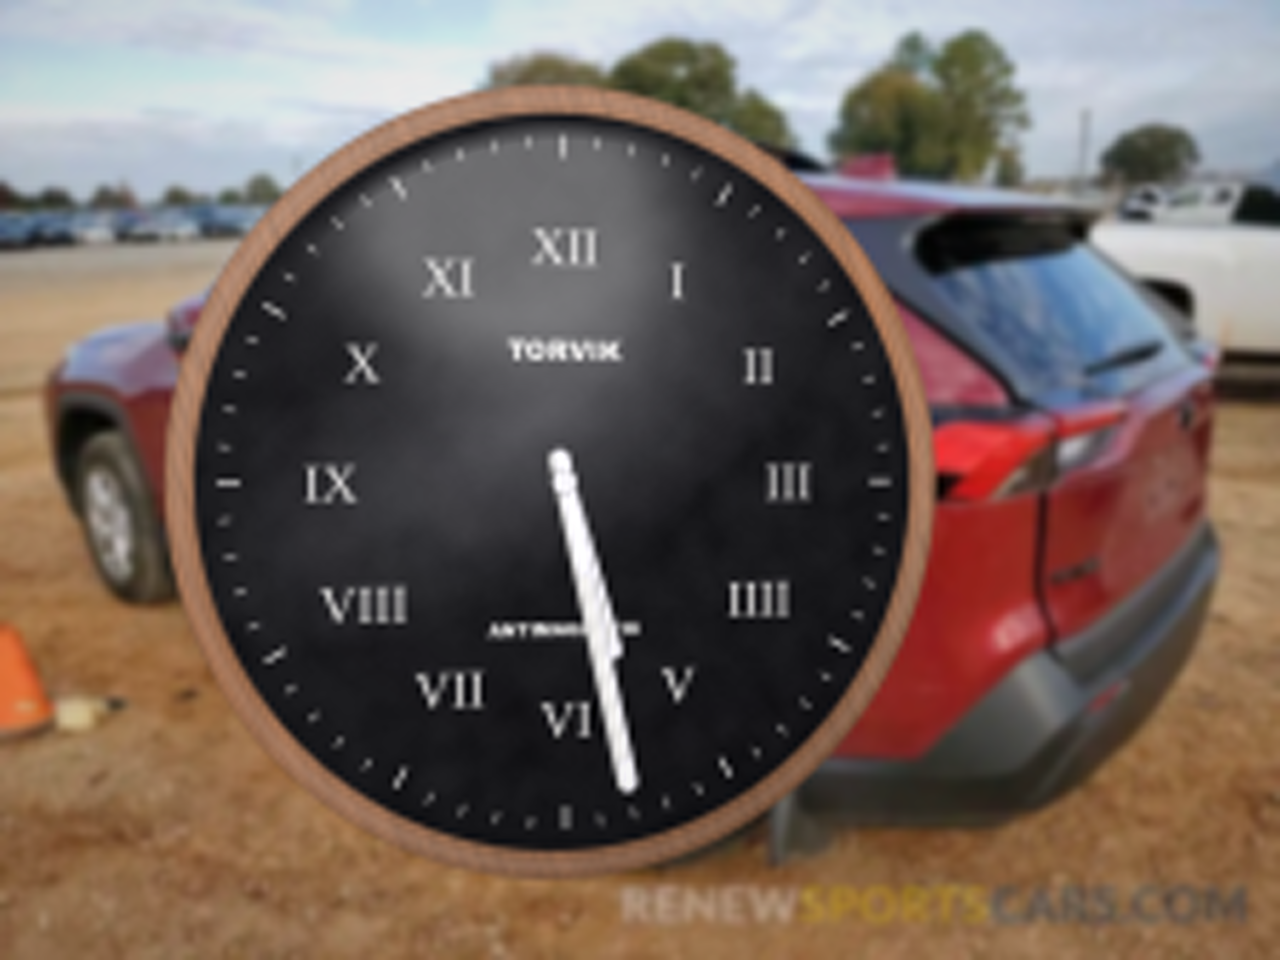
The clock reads 5h28
